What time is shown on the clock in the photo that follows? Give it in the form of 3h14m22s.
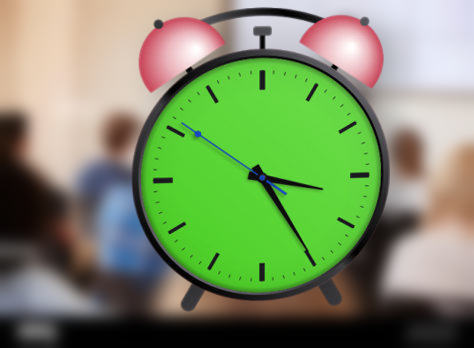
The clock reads 3h24m51s
